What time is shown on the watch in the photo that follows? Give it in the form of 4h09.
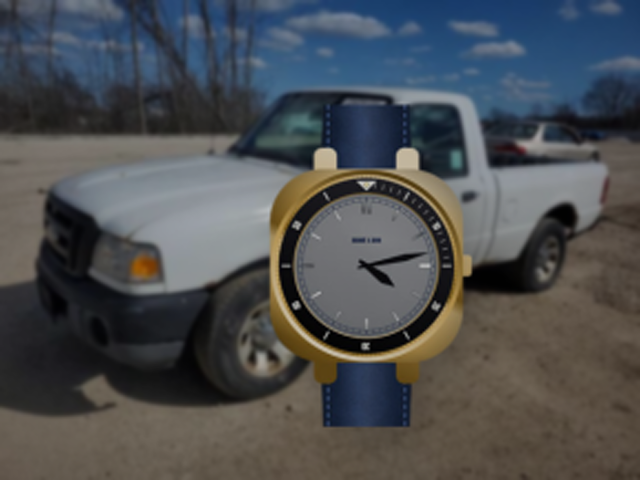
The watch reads 4h13
